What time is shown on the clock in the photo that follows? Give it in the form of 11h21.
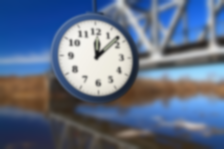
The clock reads 12h08
